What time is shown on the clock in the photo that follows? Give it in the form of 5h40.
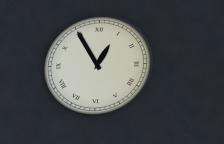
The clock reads 12h55
